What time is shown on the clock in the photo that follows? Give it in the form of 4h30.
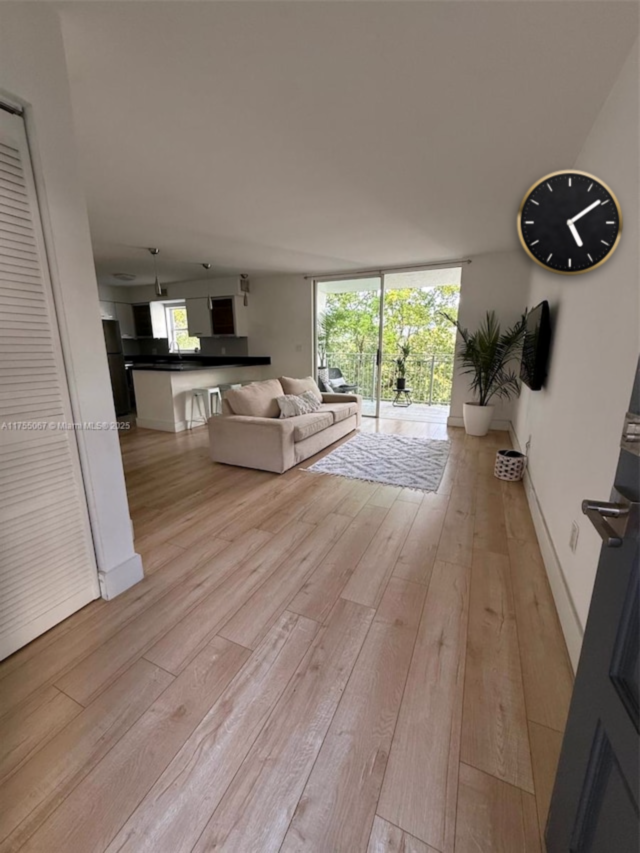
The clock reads 5h09
